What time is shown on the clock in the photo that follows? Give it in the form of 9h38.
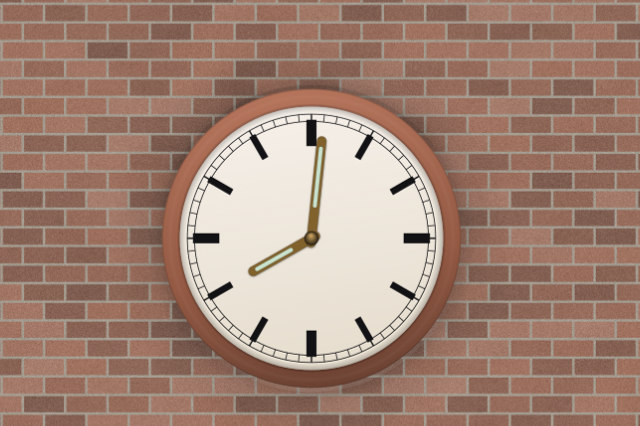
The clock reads 8h01
